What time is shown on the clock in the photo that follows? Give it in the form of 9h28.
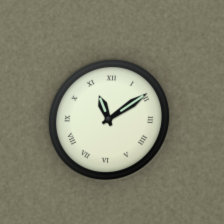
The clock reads 11h09
